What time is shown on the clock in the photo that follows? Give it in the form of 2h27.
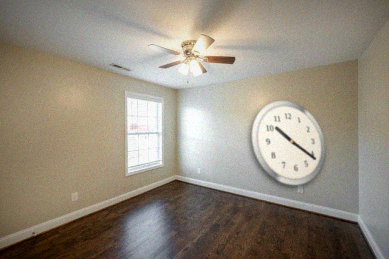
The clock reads 10h21
